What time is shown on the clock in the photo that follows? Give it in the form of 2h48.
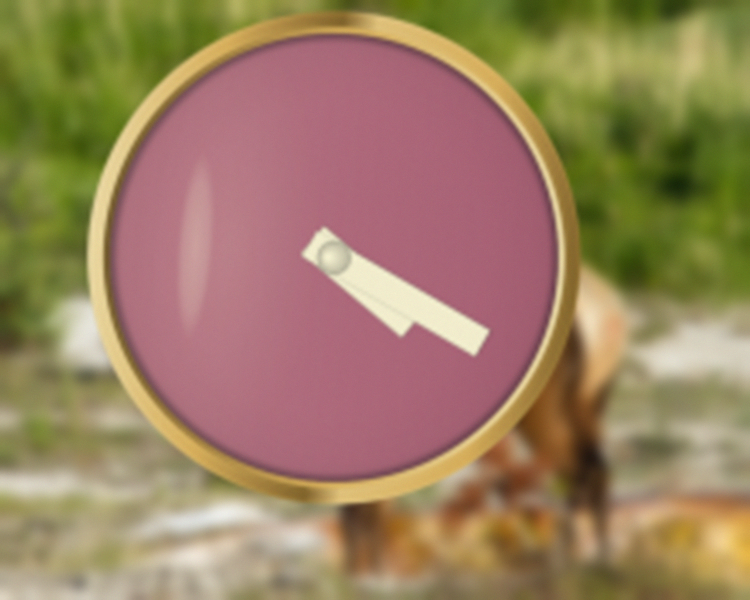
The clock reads 4h20
